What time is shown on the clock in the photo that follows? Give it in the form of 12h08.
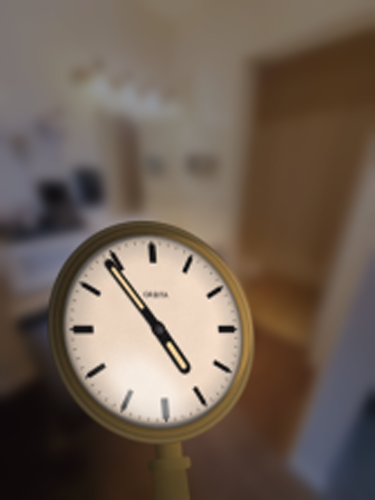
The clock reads 4h54
